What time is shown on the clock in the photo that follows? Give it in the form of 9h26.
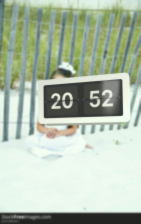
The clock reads 20h52
